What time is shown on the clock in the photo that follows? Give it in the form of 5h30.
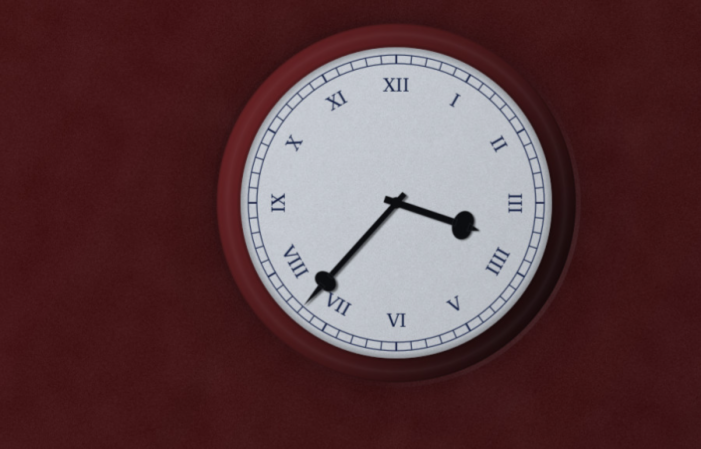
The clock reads 3h37
